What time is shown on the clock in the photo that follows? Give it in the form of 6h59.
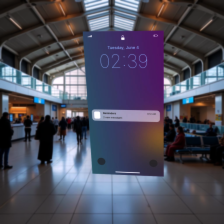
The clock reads 2h39
